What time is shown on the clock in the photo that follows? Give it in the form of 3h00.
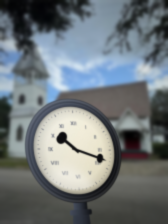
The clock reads 10h18
